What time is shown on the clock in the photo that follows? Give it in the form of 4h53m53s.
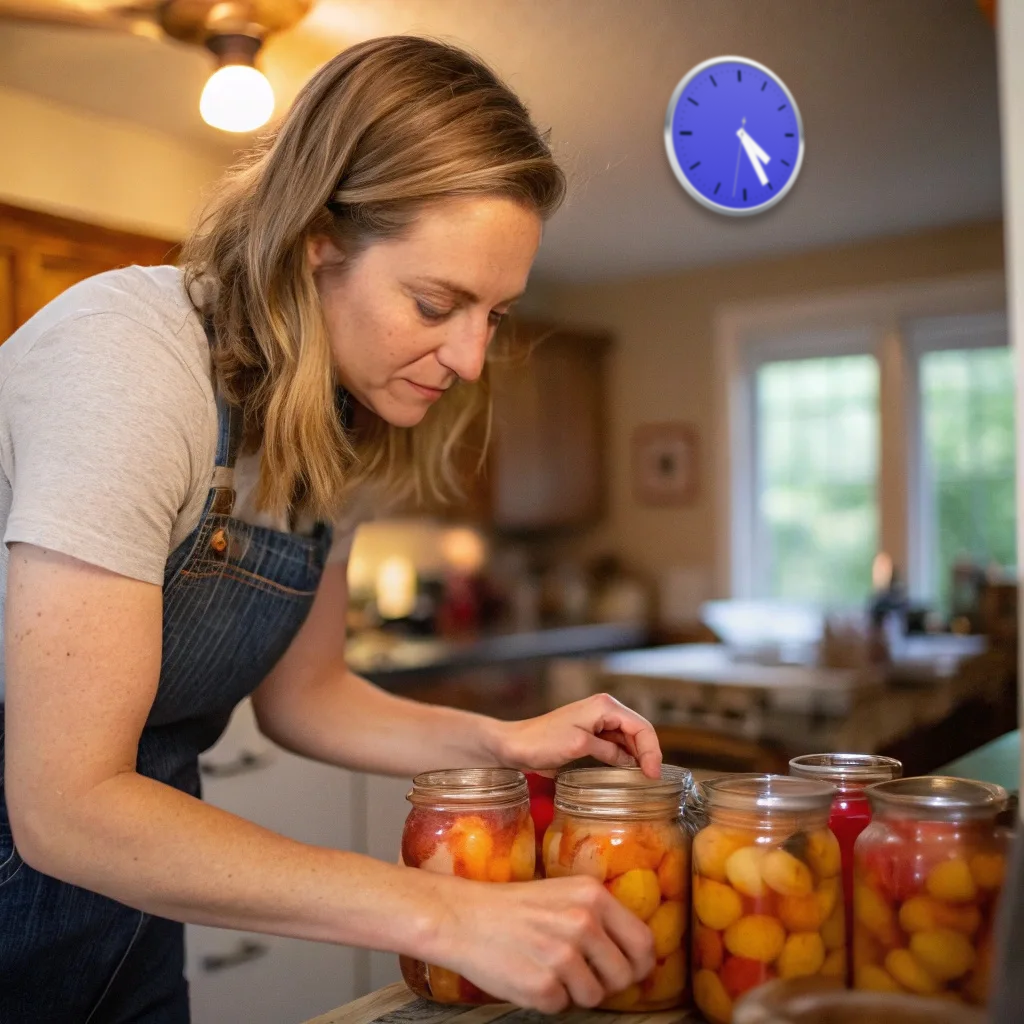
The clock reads 4h25m32s
